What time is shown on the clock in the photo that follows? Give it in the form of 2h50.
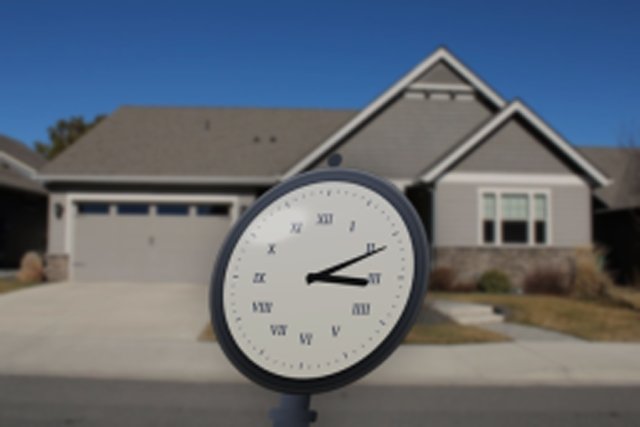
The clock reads 3h11
